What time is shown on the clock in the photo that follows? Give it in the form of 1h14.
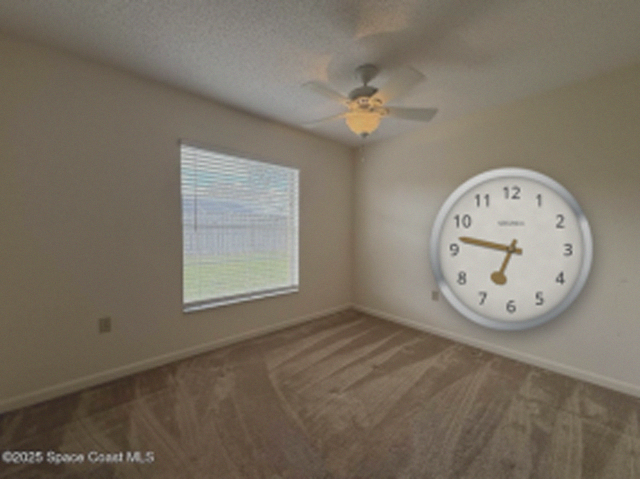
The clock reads 6h47
